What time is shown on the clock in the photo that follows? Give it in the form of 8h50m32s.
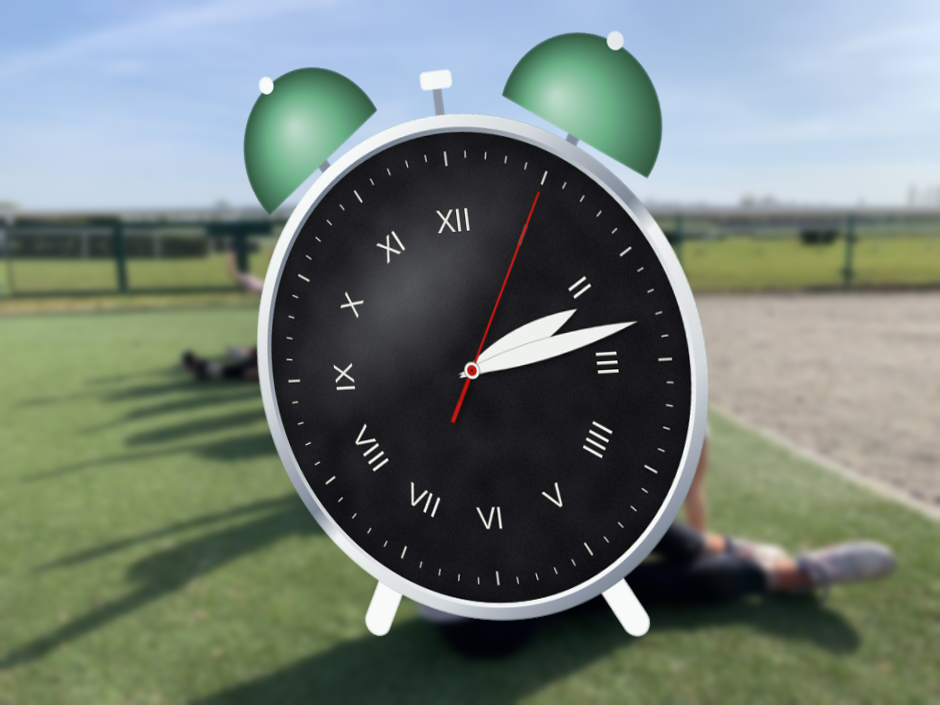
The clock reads 2h13m05s
